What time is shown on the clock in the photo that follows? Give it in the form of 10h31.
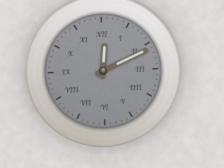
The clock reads 12h11
